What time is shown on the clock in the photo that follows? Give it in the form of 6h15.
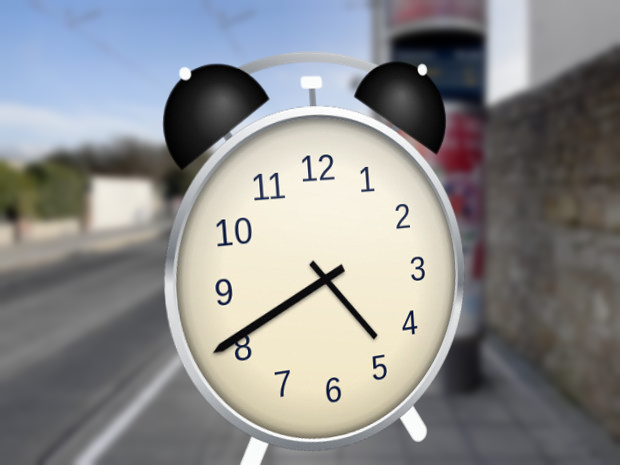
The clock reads 4h41
